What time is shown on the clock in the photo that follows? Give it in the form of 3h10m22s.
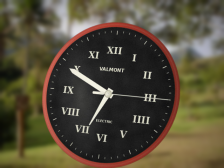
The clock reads 6h49m15s
